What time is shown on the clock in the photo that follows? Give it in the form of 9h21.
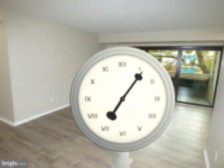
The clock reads 7h06
